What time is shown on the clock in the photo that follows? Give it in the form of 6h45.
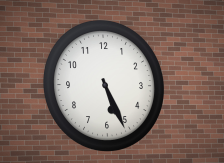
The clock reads 5h26
